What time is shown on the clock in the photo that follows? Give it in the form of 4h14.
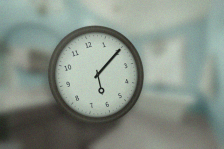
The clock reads 6h10
